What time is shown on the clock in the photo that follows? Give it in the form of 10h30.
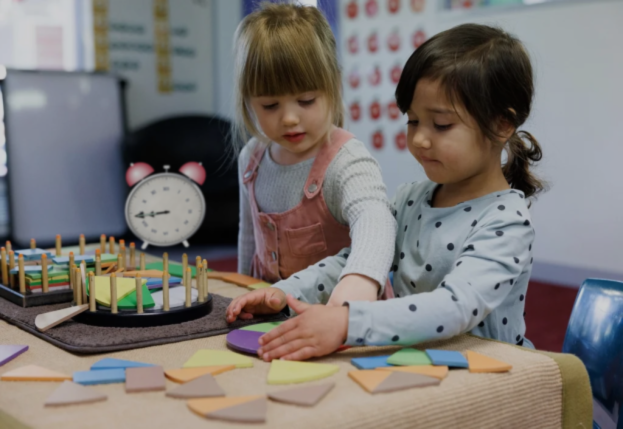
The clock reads 8h44
